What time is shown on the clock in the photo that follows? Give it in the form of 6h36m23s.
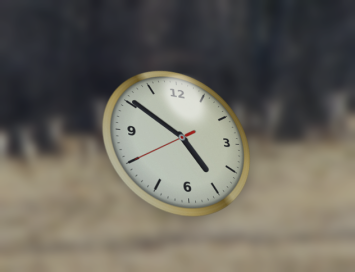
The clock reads 4h50m40s
